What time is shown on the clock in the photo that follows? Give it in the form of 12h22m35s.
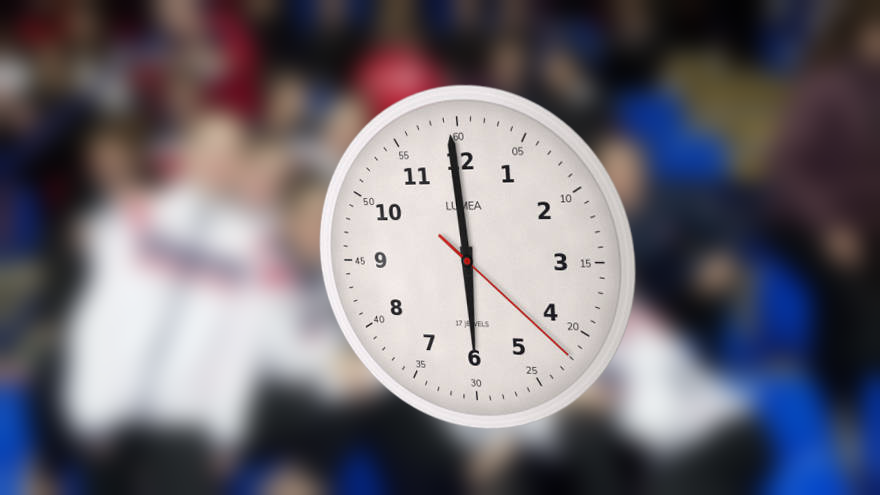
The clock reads 5h59m22s
